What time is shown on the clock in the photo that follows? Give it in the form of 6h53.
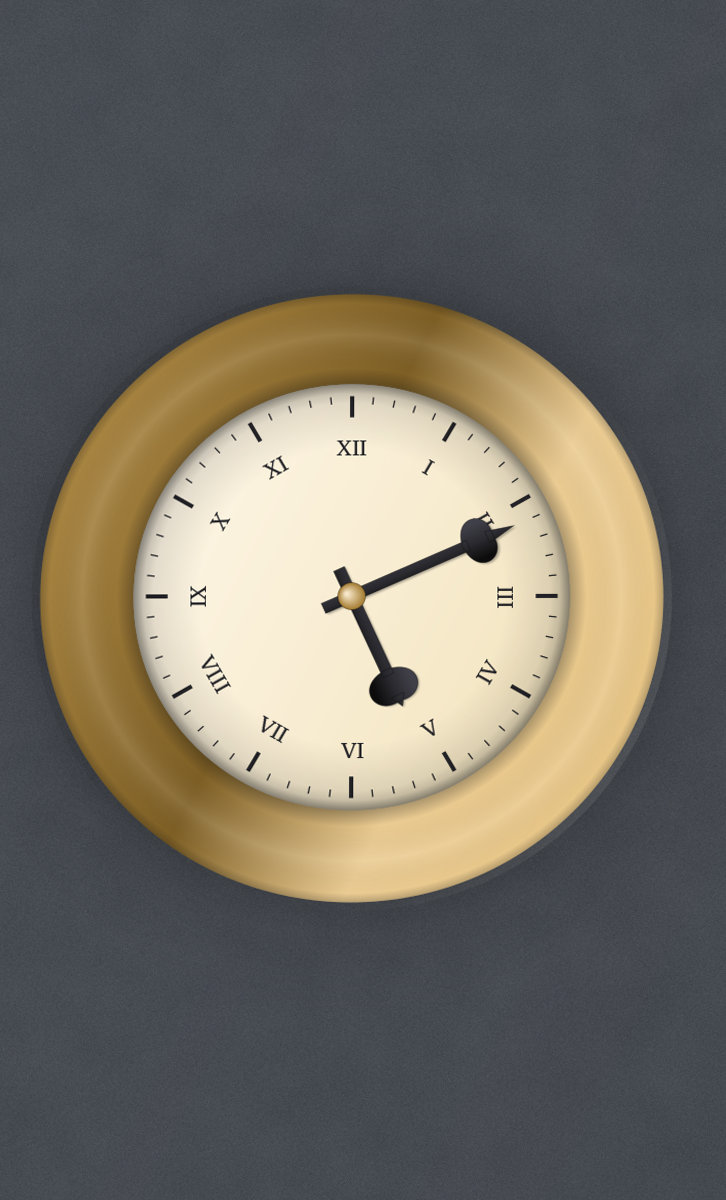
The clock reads 5h11
